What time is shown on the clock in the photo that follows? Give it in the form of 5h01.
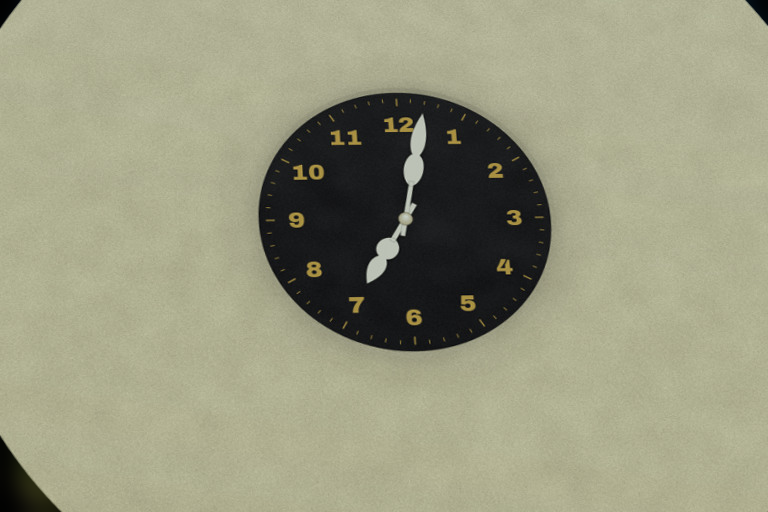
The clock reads 7h02
